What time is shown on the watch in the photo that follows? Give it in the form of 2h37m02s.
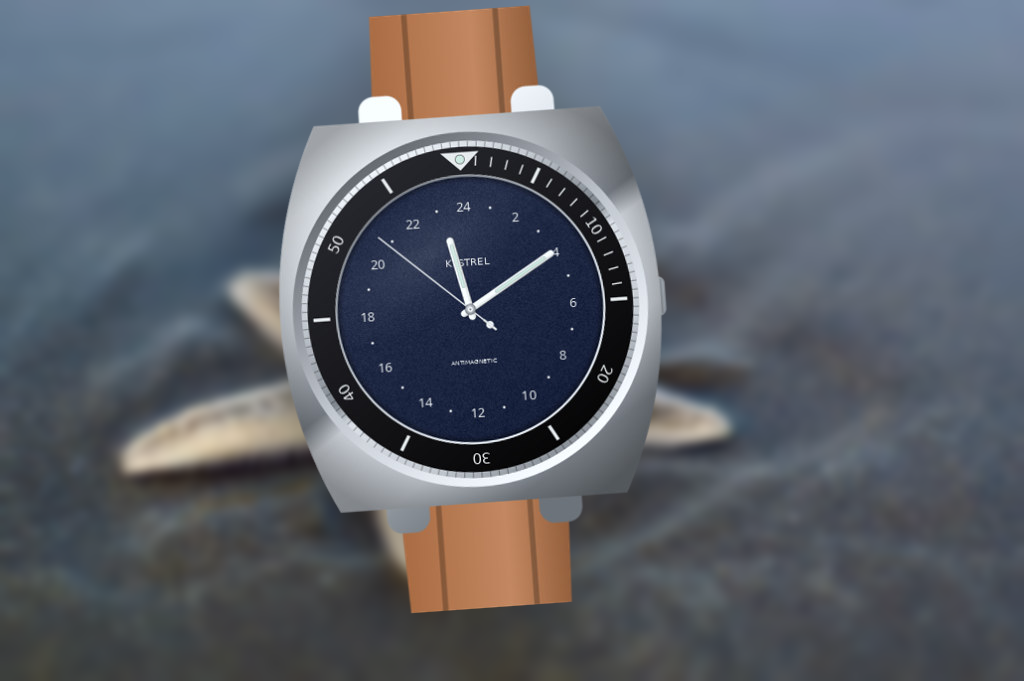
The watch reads 23h09m52s
